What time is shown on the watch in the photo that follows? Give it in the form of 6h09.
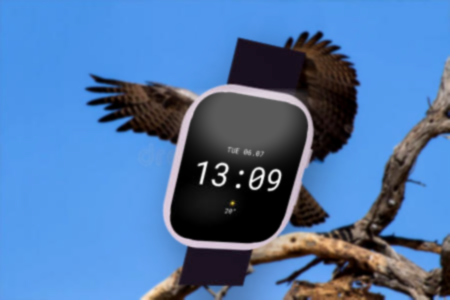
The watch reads 13h09
